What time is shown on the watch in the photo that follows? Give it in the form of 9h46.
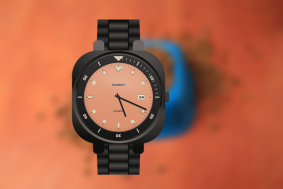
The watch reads 5h19
